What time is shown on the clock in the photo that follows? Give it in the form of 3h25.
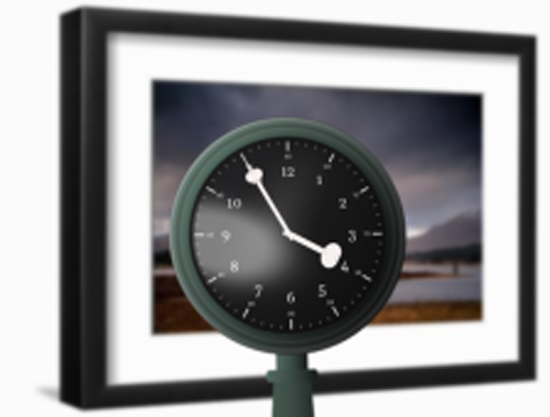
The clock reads 3h55
